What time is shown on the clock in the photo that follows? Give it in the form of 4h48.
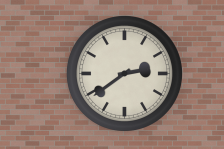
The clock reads 2h39
